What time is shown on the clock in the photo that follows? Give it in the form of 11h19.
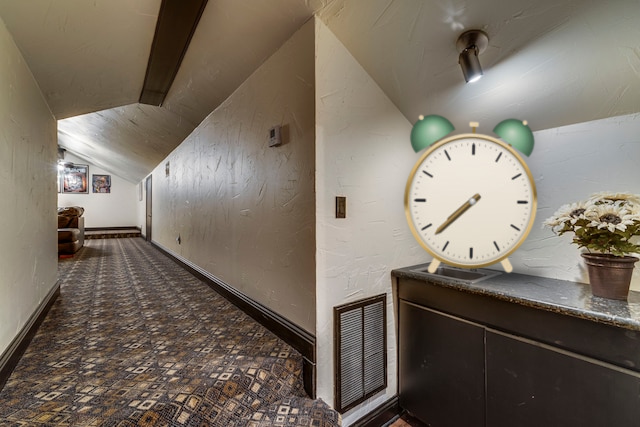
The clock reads 7h38
